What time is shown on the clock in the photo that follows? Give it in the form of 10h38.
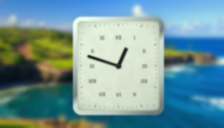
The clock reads 12h48
